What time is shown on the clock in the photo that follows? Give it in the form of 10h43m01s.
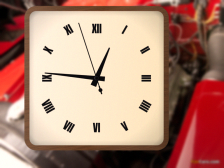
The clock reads 12h45m57s
